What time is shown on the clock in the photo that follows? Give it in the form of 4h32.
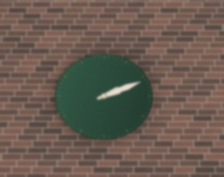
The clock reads 2h11
